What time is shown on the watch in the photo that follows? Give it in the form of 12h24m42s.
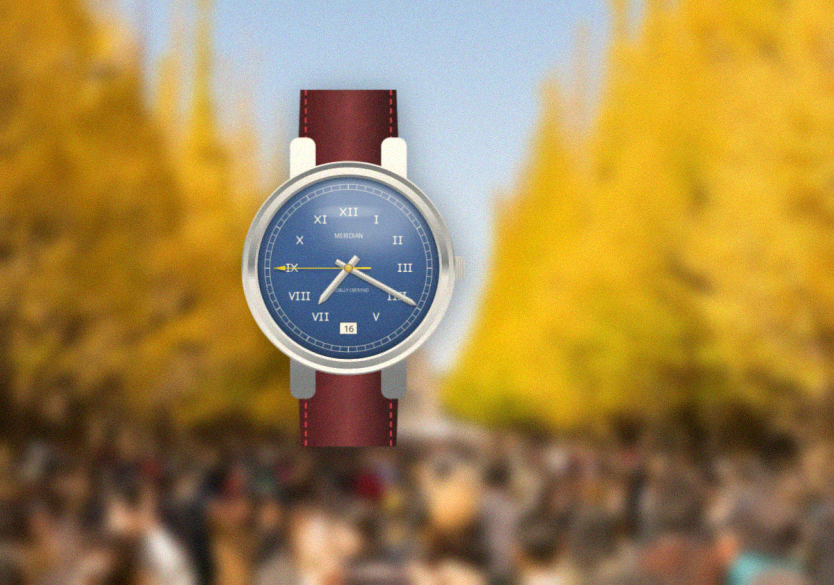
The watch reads 7h19m45s
